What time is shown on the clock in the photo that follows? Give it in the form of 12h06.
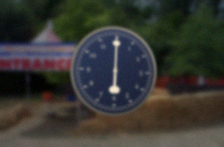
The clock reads 6h00
